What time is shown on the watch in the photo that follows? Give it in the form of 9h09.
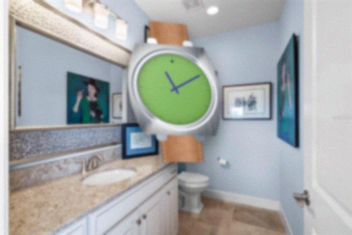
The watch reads 11h10
